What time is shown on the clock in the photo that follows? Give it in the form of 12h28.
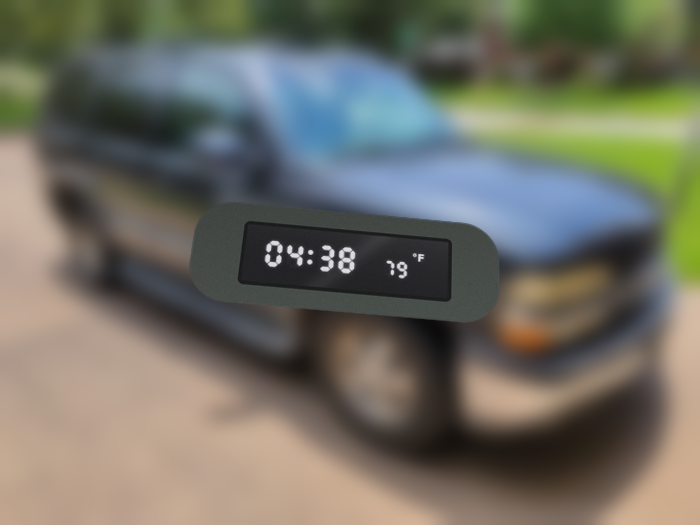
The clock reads 4h38
